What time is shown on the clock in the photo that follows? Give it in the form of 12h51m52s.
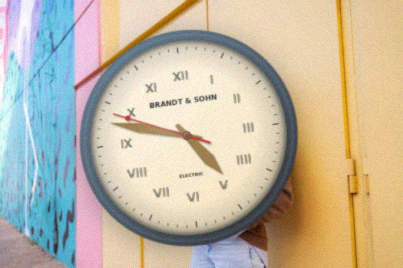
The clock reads 4h47m49s
